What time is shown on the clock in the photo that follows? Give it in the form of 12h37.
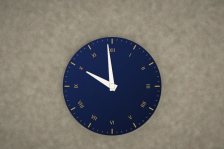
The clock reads 9h59
